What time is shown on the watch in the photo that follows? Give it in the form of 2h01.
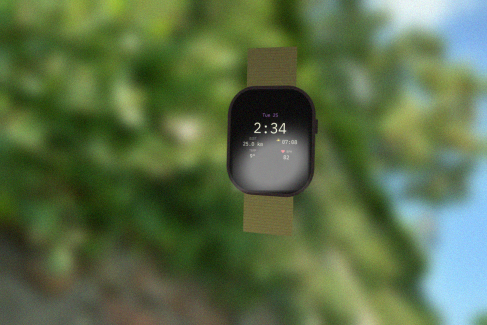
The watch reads 2h34
